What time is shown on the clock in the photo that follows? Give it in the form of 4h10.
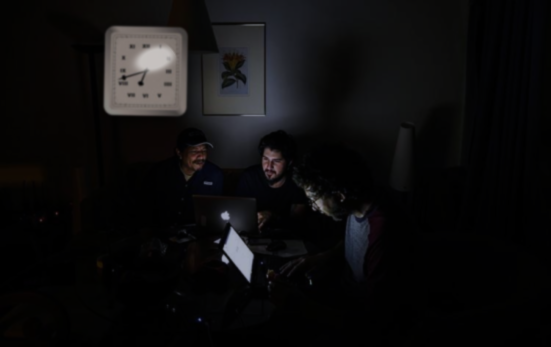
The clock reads 6h42
